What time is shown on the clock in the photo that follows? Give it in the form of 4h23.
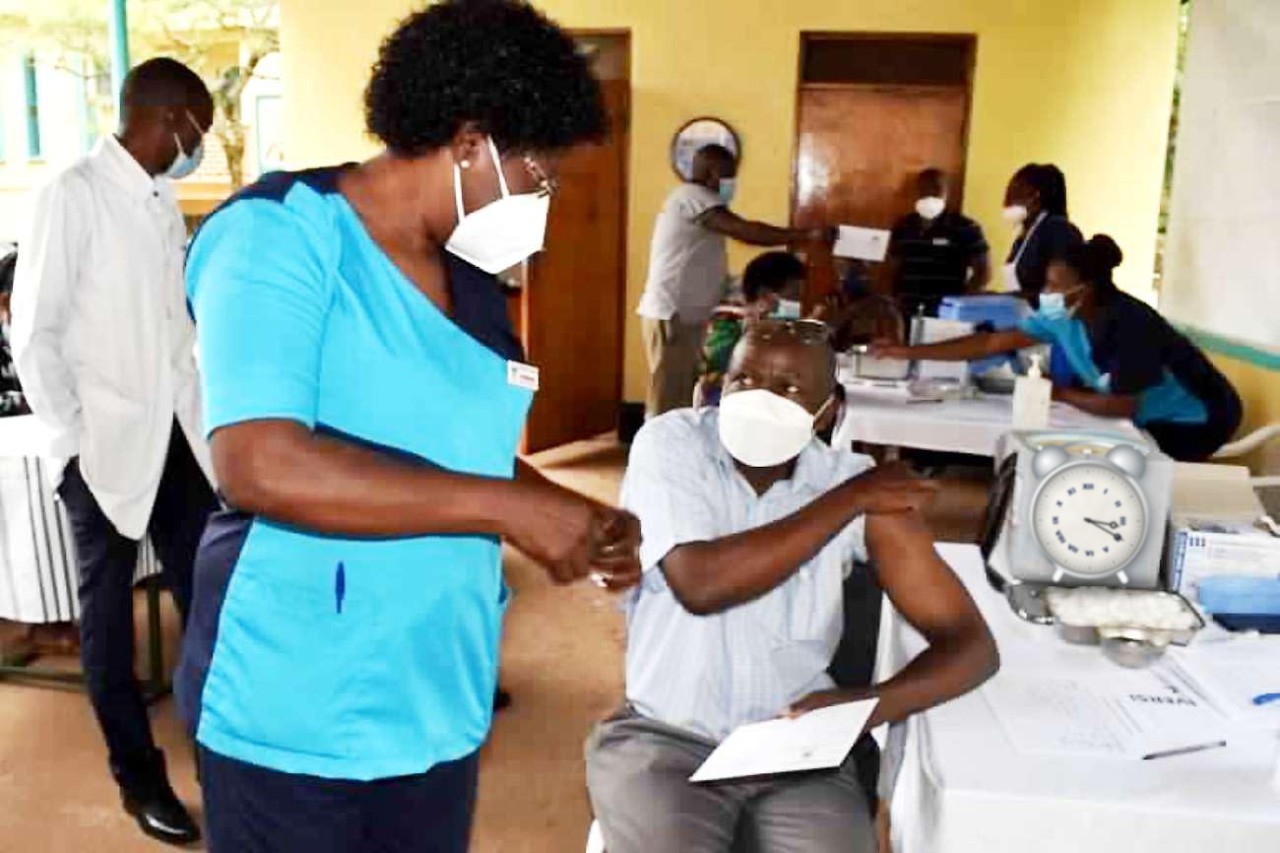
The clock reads 3h20
